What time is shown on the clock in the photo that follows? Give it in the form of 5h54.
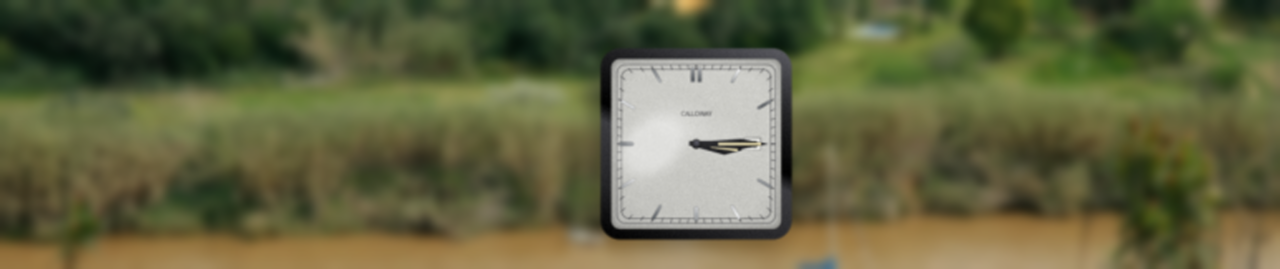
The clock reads 3h15
